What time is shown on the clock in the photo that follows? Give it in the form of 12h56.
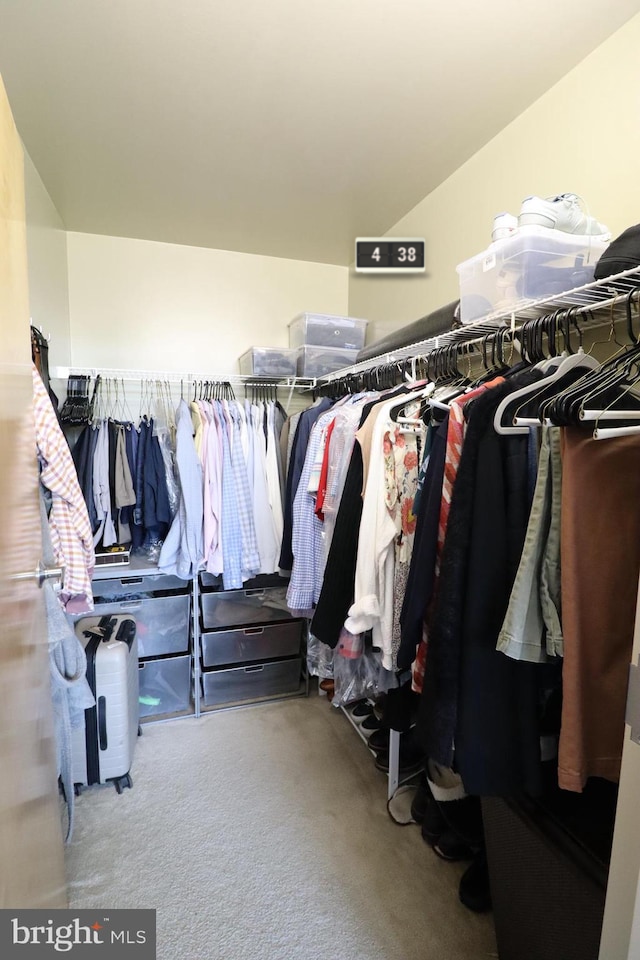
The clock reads 4h38
